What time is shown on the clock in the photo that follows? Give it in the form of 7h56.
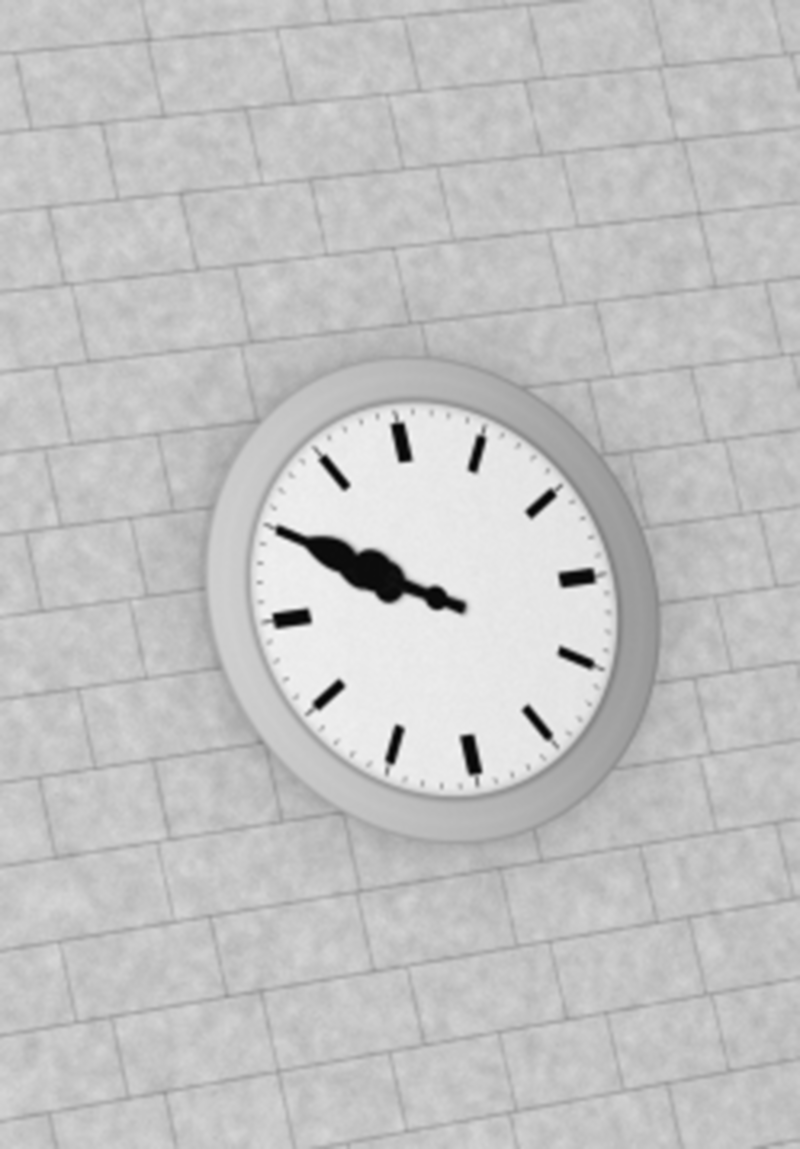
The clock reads 9h50
